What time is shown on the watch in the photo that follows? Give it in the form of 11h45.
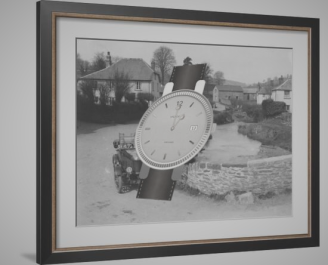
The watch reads 1h00
